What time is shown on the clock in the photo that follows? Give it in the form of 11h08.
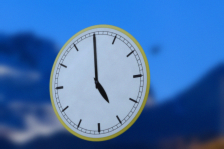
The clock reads 5h00
